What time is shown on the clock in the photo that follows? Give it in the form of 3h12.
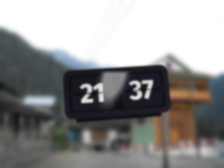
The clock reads 21h37
